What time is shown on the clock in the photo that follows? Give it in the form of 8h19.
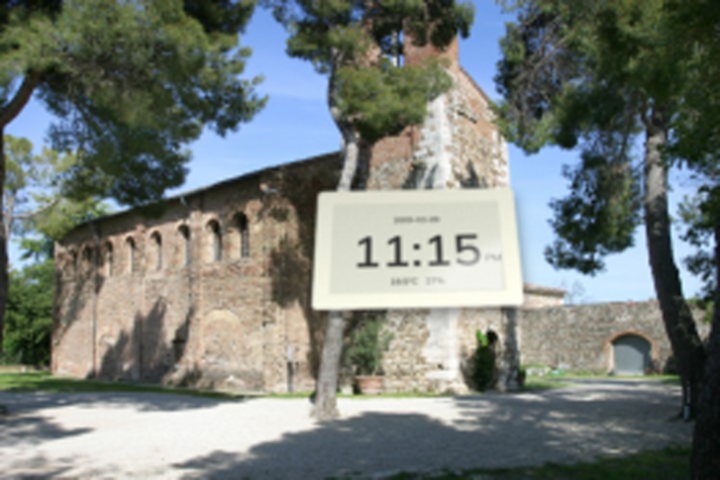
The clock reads 11h15
